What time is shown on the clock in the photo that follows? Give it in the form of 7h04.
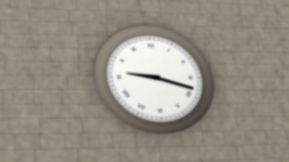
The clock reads 9h18
